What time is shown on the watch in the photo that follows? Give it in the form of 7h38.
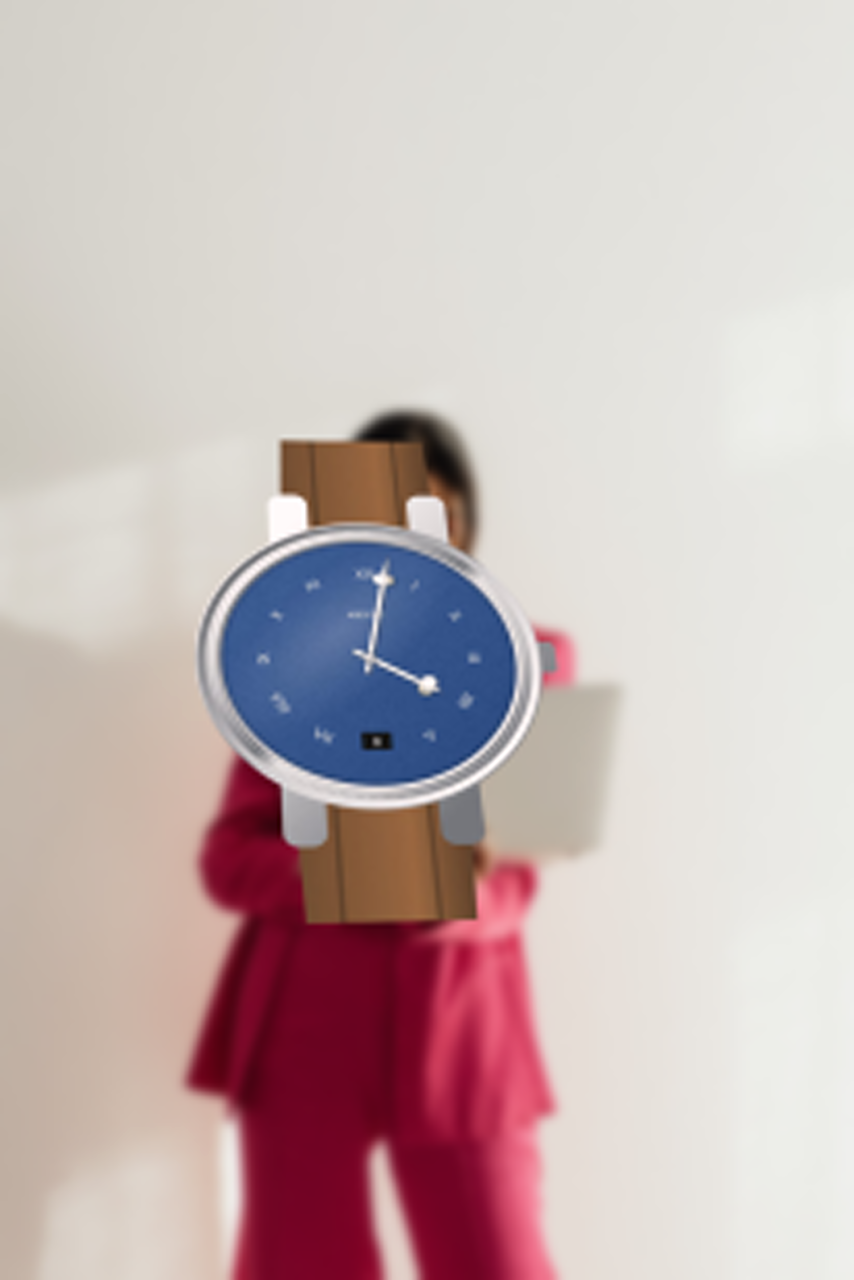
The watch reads 4h02
